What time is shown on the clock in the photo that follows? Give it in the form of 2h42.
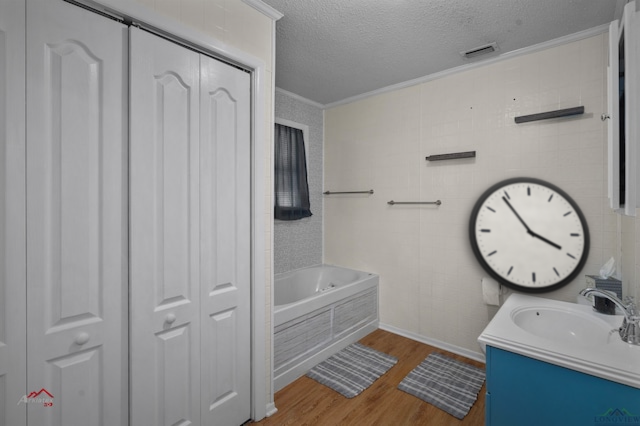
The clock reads 3h54
